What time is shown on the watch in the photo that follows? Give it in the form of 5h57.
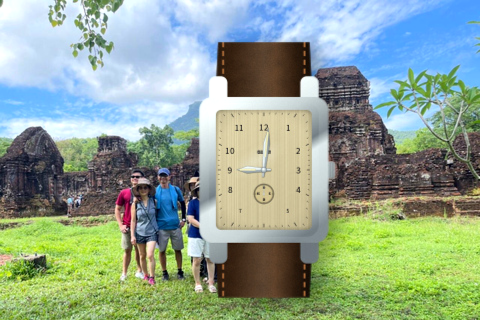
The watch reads 9h01
